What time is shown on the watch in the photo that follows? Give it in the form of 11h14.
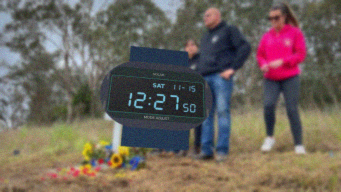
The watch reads 12h27
